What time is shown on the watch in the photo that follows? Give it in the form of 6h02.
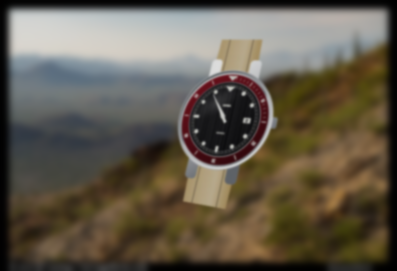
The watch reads 10h54
